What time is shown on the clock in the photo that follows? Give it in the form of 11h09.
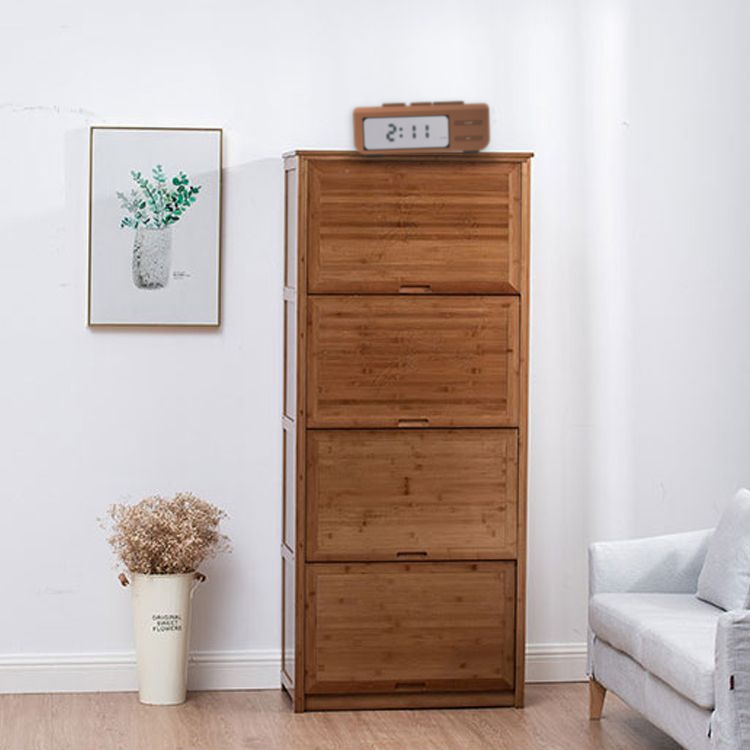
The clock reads 2h11
